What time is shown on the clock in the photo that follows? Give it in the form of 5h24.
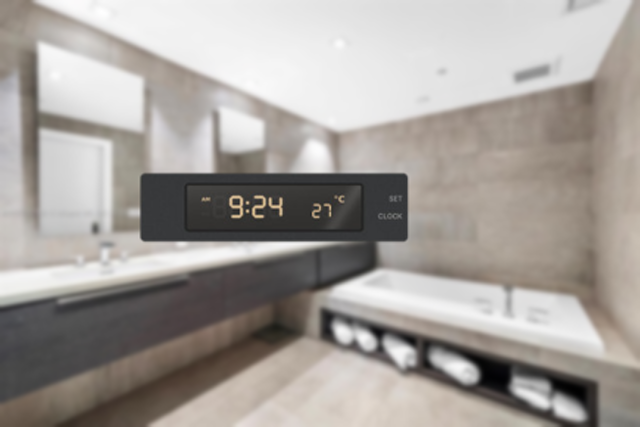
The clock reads 9h24
